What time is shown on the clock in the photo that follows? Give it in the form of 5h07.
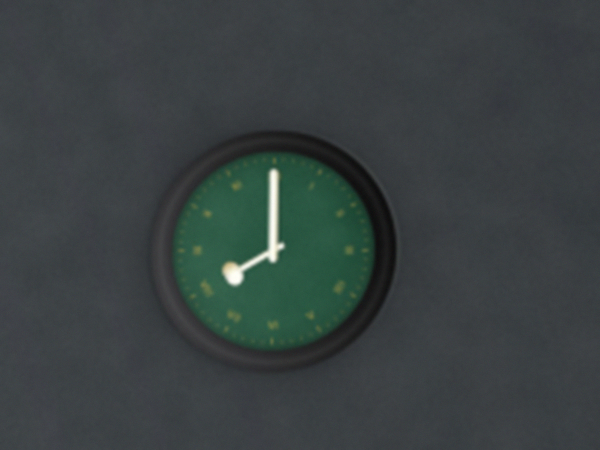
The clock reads 8h00
